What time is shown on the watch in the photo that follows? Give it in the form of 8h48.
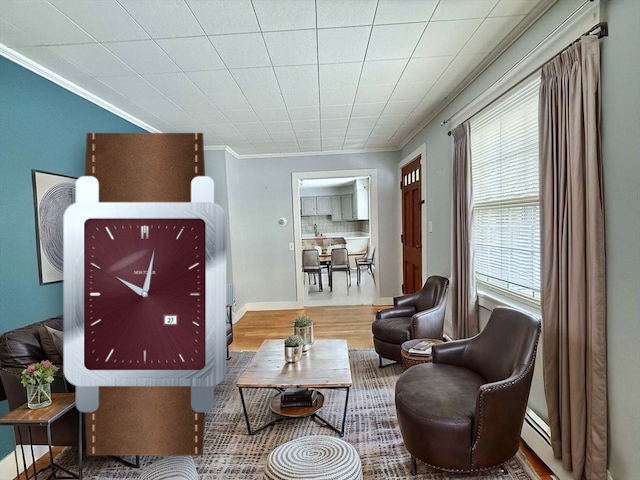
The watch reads 10h02
